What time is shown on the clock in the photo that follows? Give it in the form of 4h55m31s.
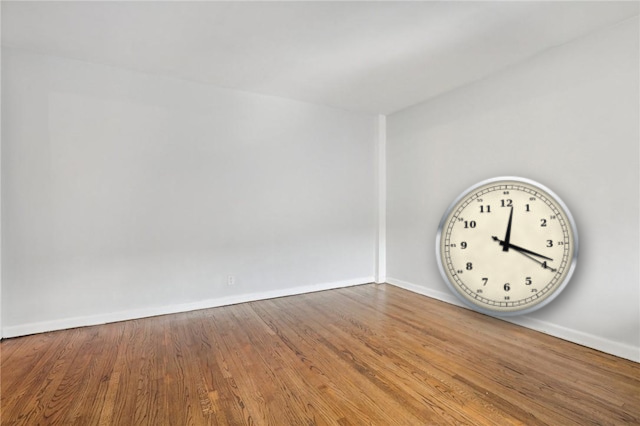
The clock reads 12h18m20s
